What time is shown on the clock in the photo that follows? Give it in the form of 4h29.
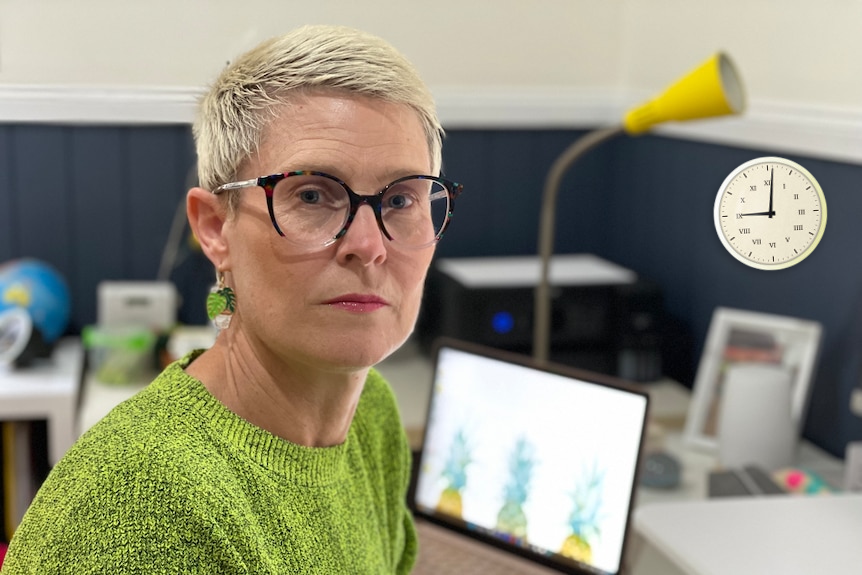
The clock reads 9h01
